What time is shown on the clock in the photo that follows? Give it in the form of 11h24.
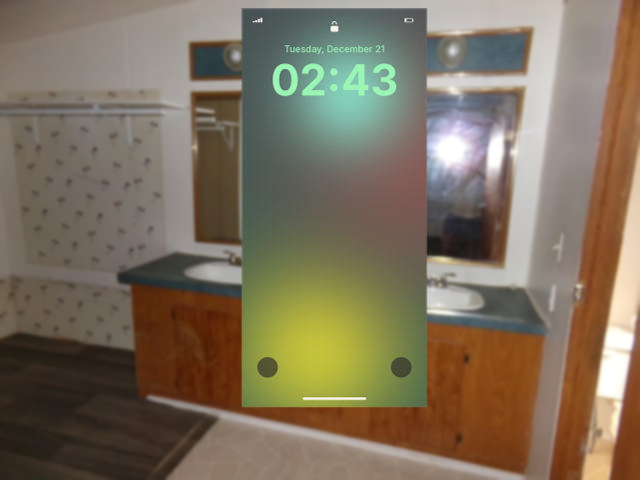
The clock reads 2h43
